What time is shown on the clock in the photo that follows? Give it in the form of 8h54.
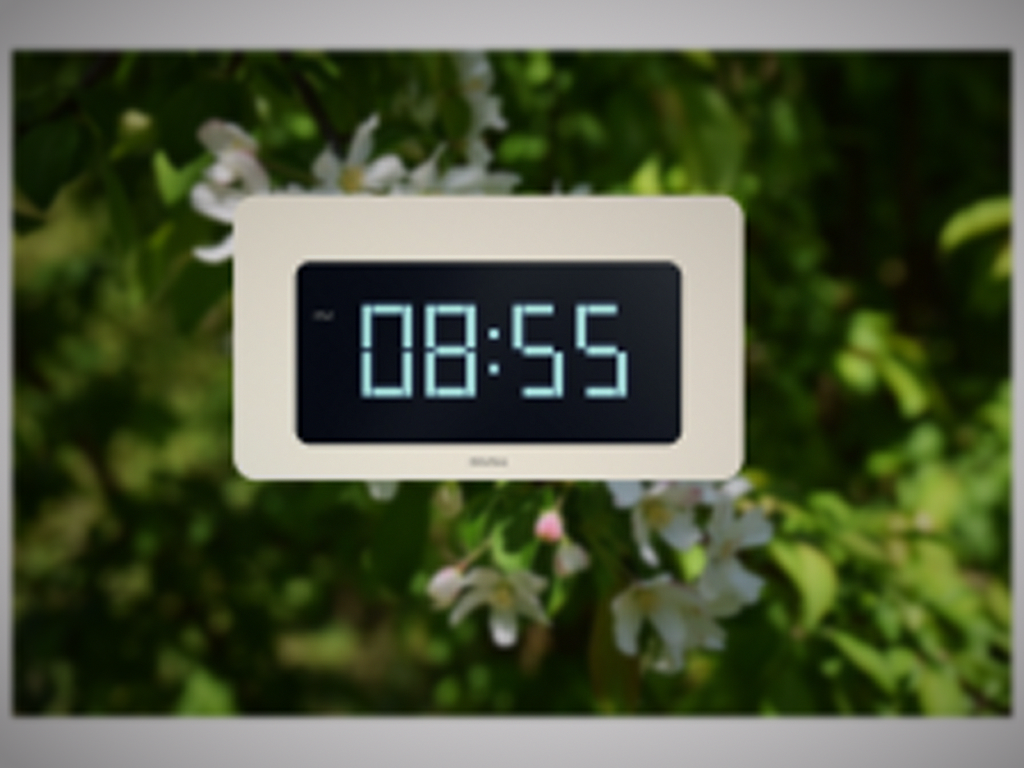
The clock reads 8h55
